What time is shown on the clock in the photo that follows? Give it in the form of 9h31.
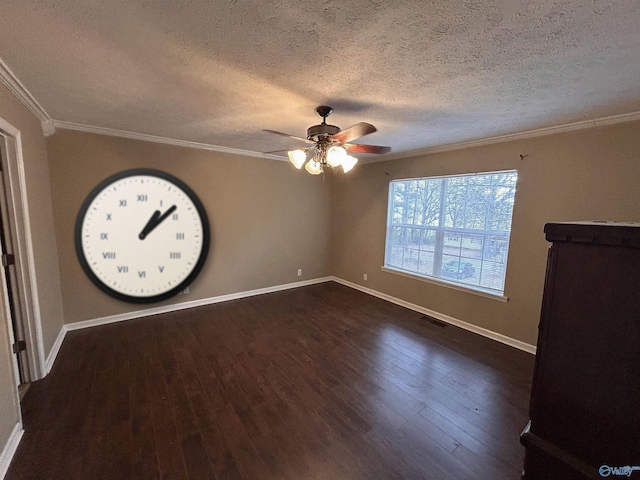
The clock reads 1h08
